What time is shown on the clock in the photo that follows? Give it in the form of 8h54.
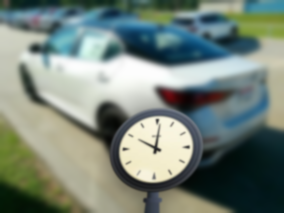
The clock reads 10h01
